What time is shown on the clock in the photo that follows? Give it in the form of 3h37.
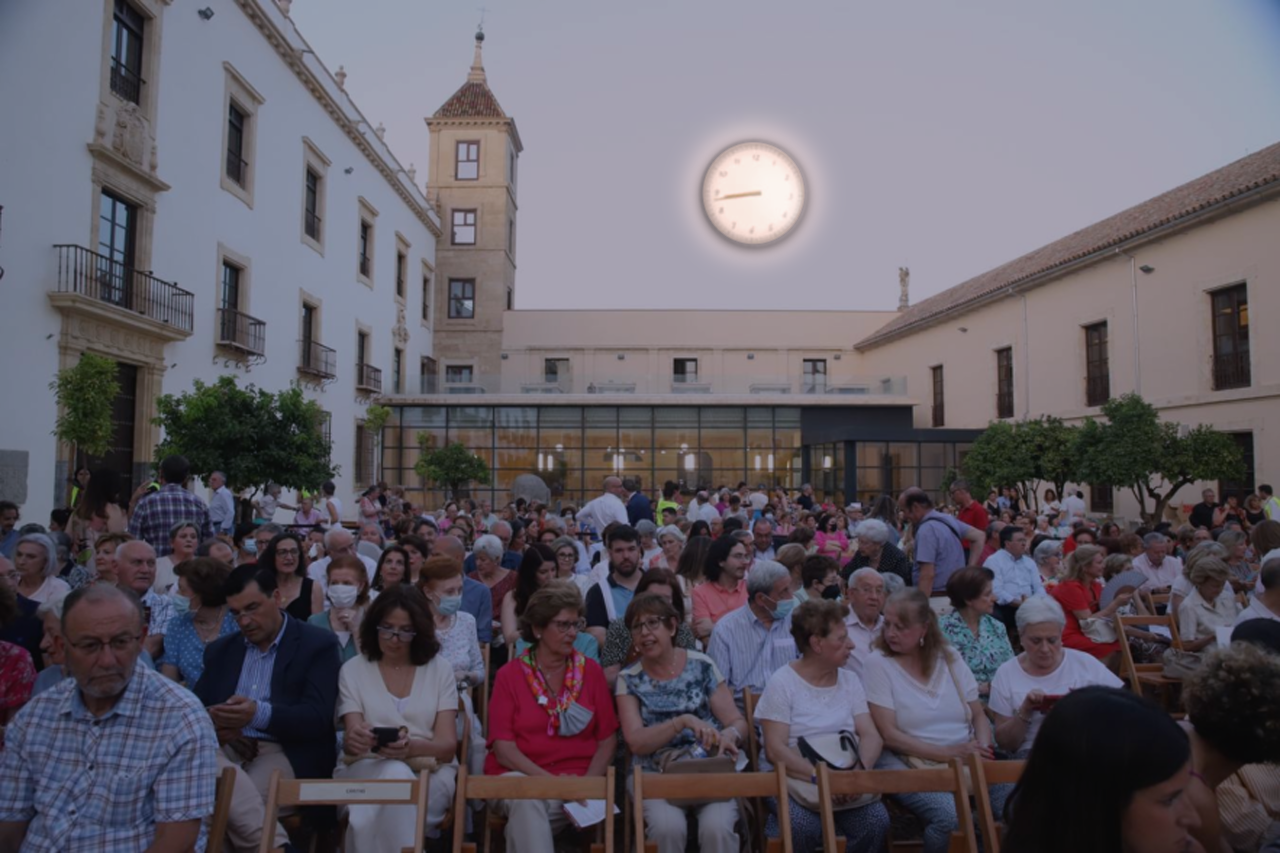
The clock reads 8h43
